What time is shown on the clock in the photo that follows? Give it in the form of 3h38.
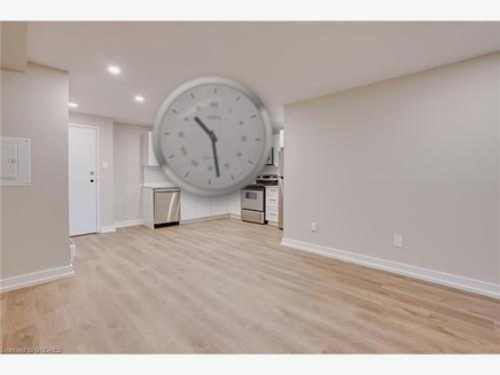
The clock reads 10h28
